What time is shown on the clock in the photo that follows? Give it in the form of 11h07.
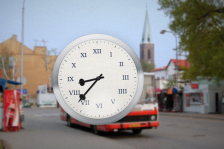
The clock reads 8h37
